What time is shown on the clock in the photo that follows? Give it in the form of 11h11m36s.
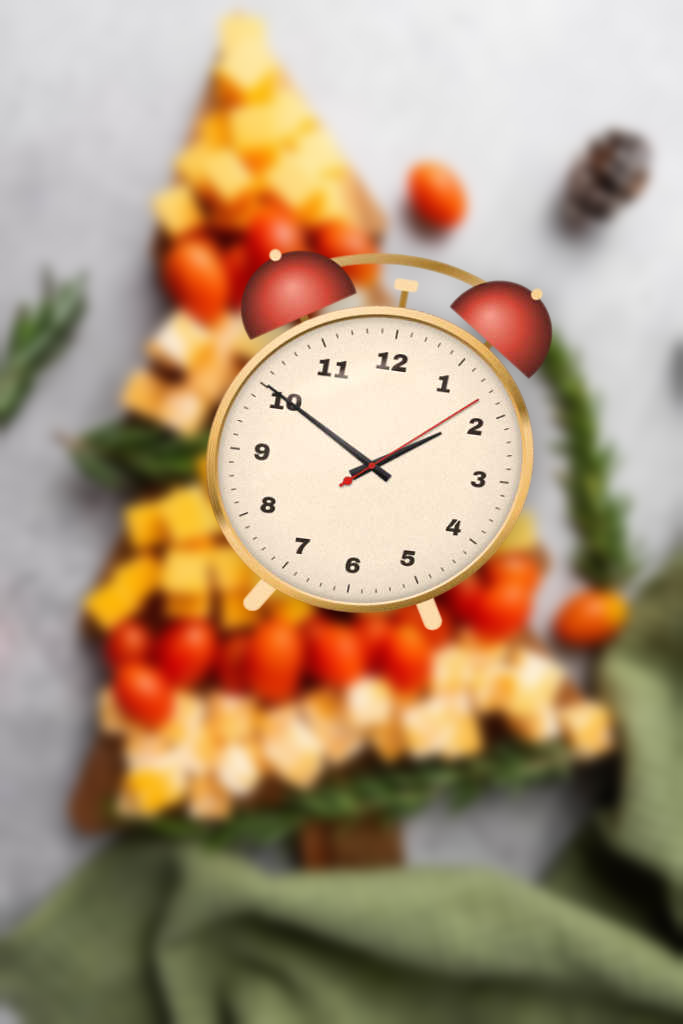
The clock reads 1h50m08s
